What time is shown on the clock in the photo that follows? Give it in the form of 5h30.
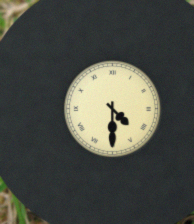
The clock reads 4h30
